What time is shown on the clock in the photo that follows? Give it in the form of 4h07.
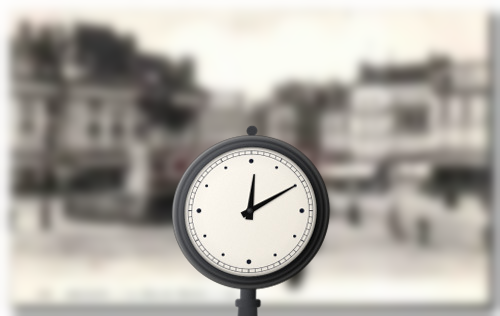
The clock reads 12h10
